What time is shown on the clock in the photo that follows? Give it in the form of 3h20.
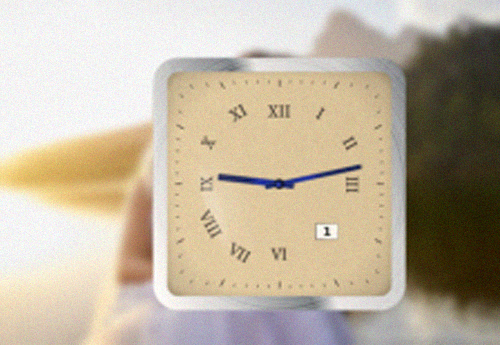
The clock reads 9h13
